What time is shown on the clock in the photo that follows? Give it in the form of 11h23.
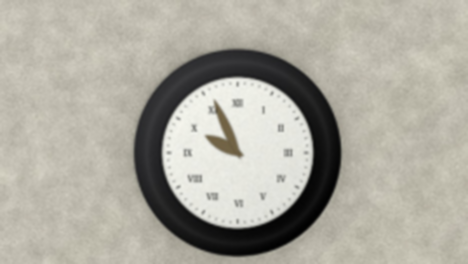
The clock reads 9h56
